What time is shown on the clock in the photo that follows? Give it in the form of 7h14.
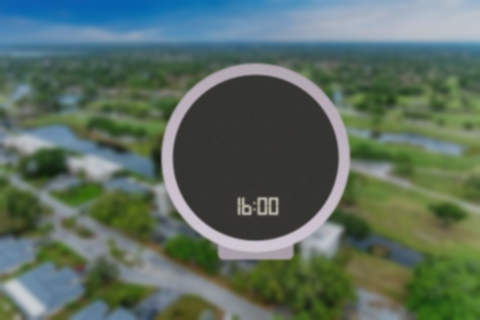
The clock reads 16h00
